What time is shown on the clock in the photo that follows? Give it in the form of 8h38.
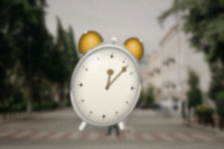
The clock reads 12h07
